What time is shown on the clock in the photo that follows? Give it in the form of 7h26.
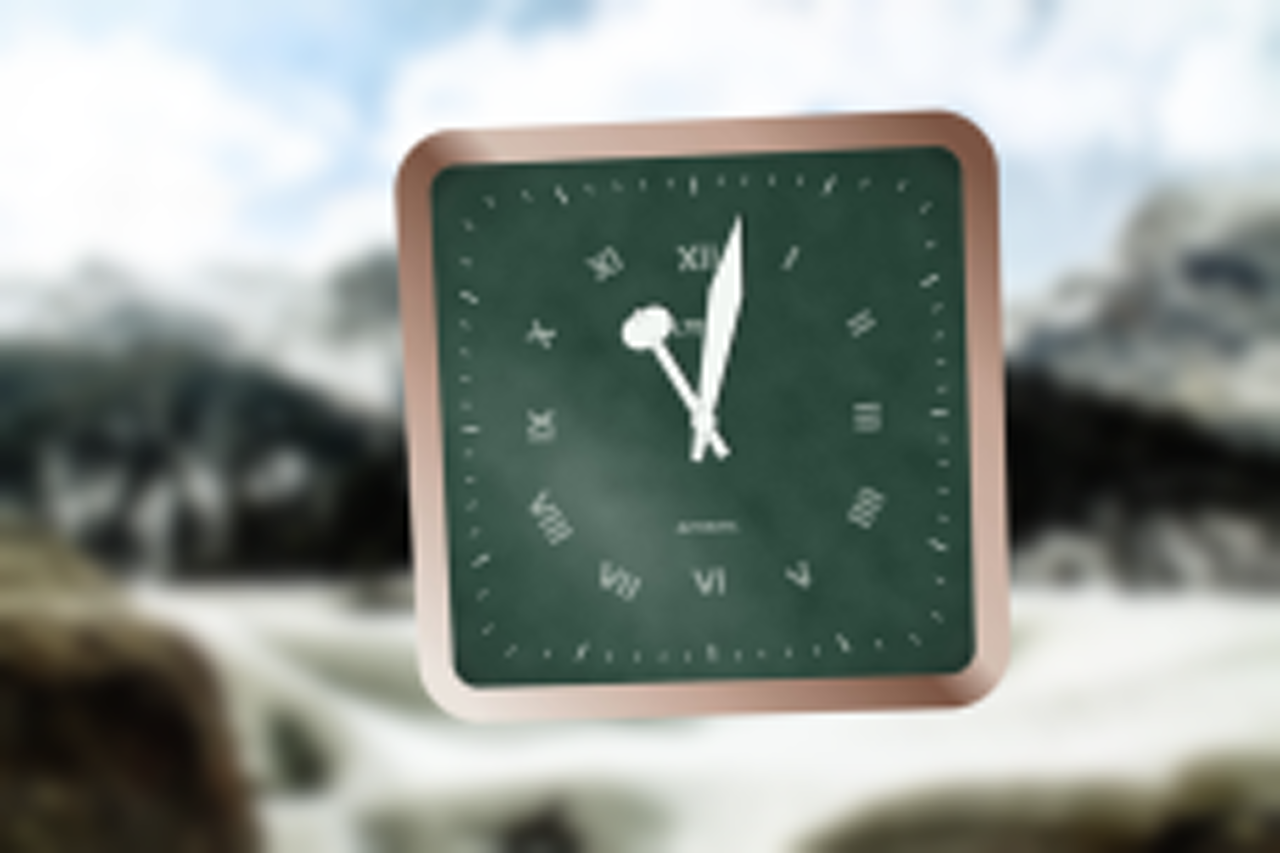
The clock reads 11h02
